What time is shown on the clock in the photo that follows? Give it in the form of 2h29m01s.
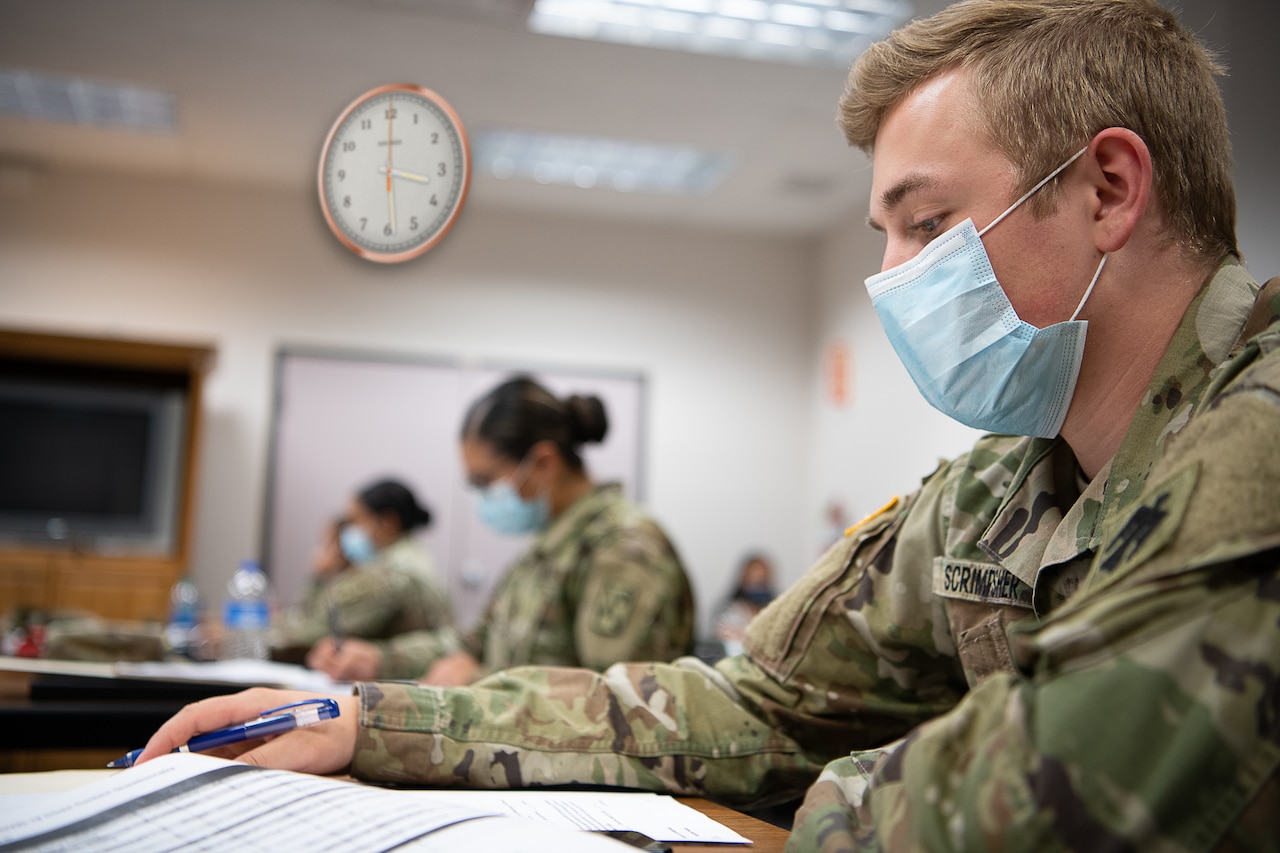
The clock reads 3h29m00s
